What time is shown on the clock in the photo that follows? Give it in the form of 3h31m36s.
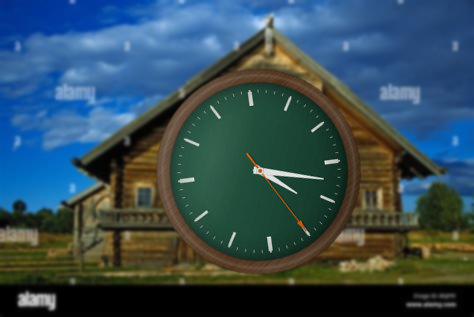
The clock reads 4h17m25s
